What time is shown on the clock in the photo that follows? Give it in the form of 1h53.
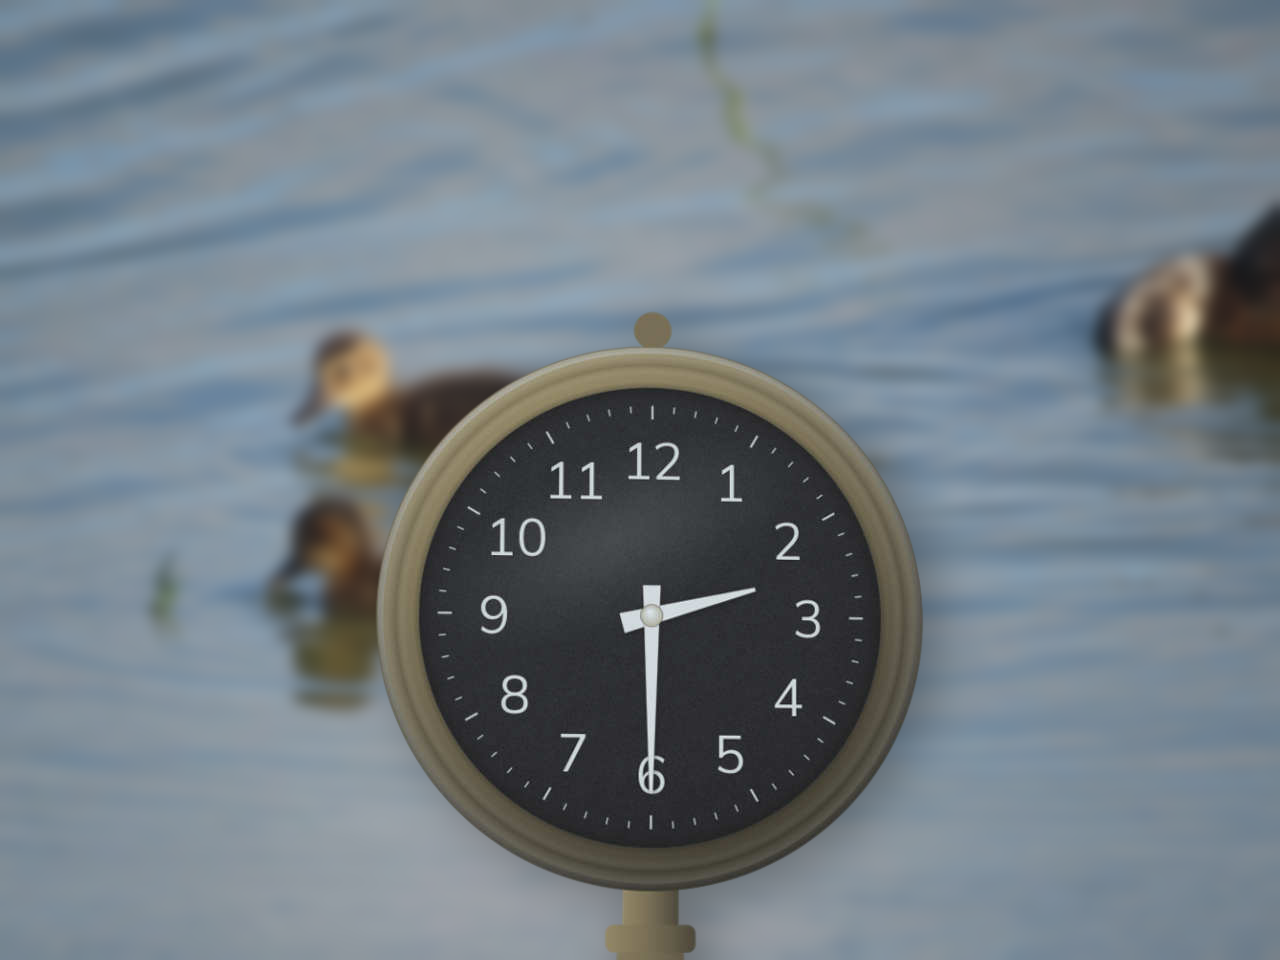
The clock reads 2h30
